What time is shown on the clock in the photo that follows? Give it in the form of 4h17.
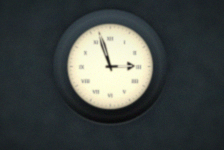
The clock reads 2h57
